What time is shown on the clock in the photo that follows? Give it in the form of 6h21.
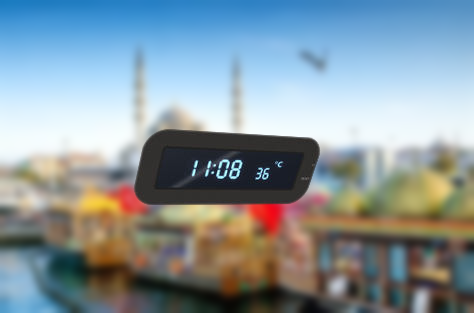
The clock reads 11h08
